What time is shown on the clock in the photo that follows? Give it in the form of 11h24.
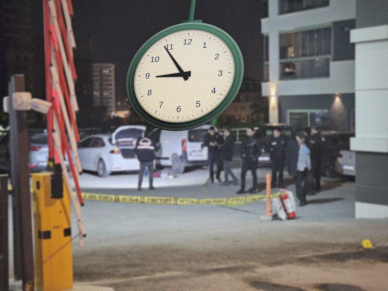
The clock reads 8h54
